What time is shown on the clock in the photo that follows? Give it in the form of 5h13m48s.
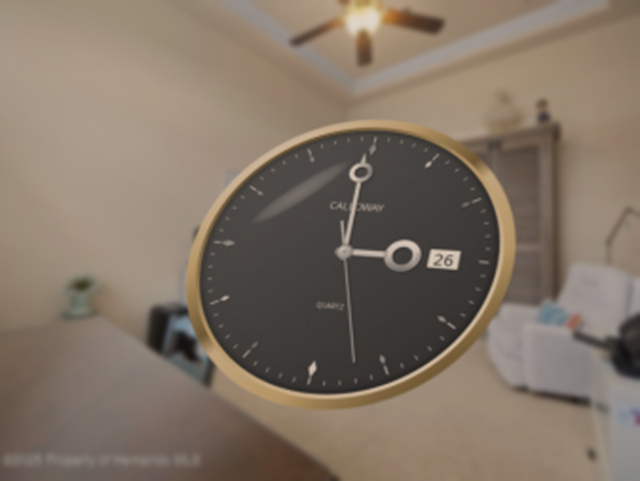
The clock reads 2h59m27s
